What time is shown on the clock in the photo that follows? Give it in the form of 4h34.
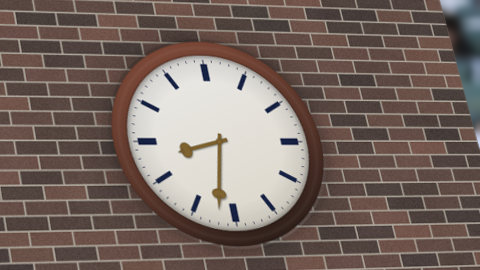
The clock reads 8h32
